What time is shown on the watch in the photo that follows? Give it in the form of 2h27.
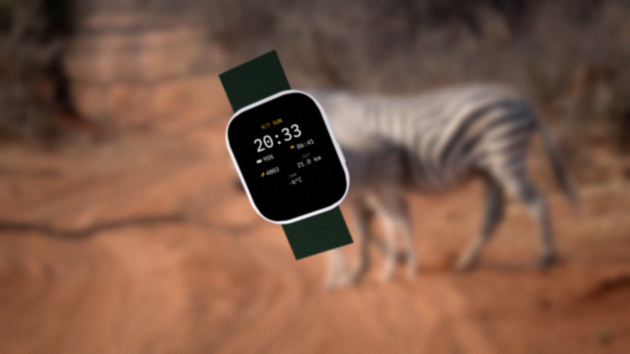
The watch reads 20h33
